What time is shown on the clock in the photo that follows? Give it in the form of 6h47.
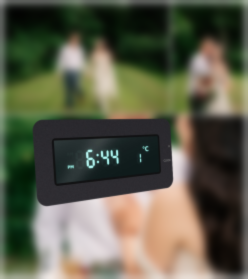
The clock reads 6h44
